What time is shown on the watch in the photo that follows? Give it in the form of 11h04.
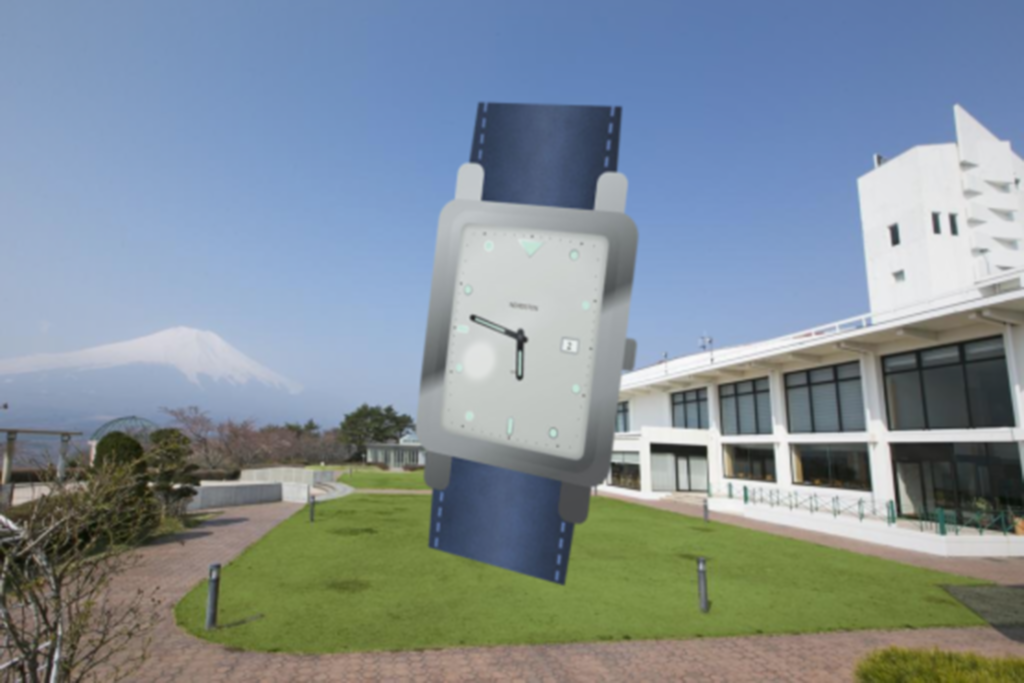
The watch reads 5h47
